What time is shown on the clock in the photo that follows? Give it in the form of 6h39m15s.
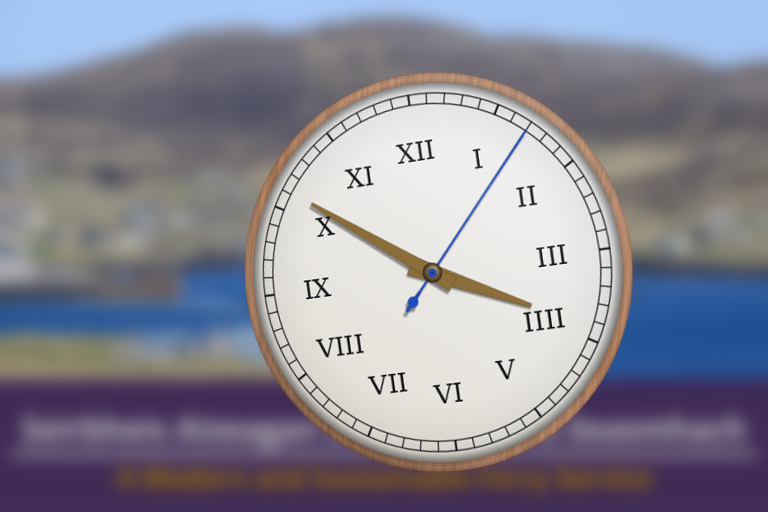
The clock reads 3h51m07s
